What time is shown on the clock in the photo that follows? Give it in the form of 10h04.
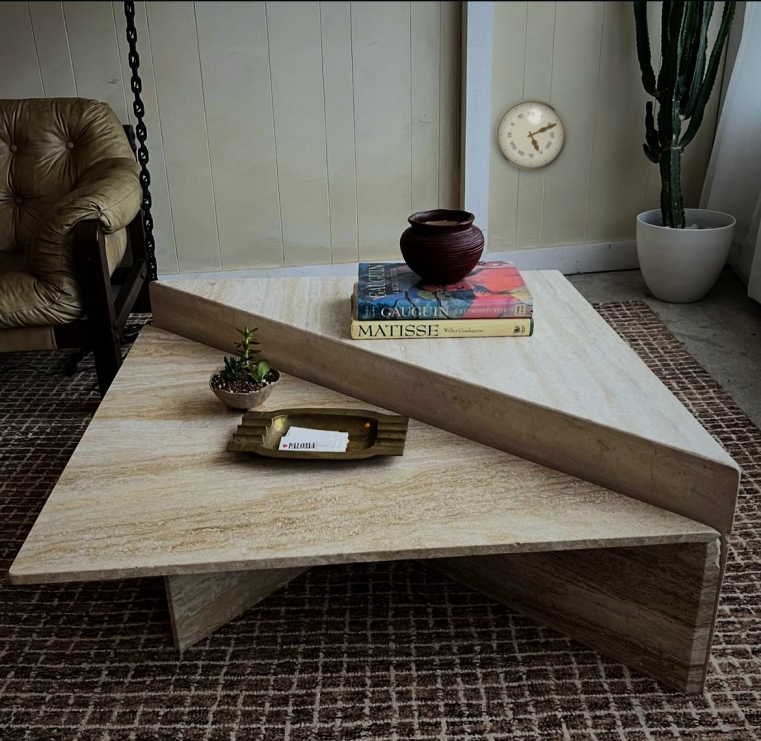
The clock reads 5h11
